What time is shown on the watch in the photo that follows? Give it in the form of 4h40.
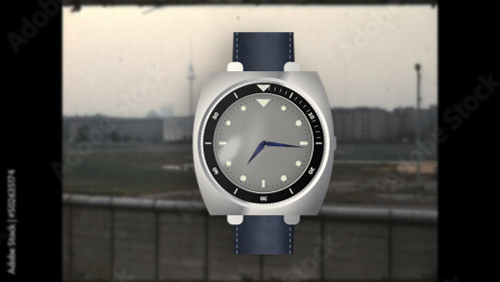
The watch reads 7h16
